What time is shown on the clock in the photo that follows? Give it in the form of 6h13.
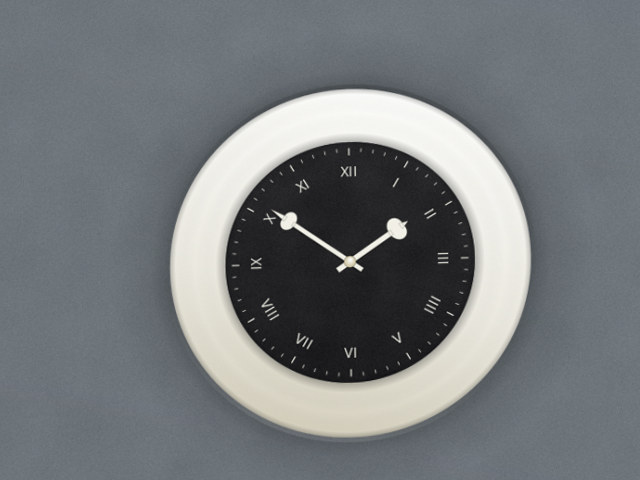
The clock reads 1h51
